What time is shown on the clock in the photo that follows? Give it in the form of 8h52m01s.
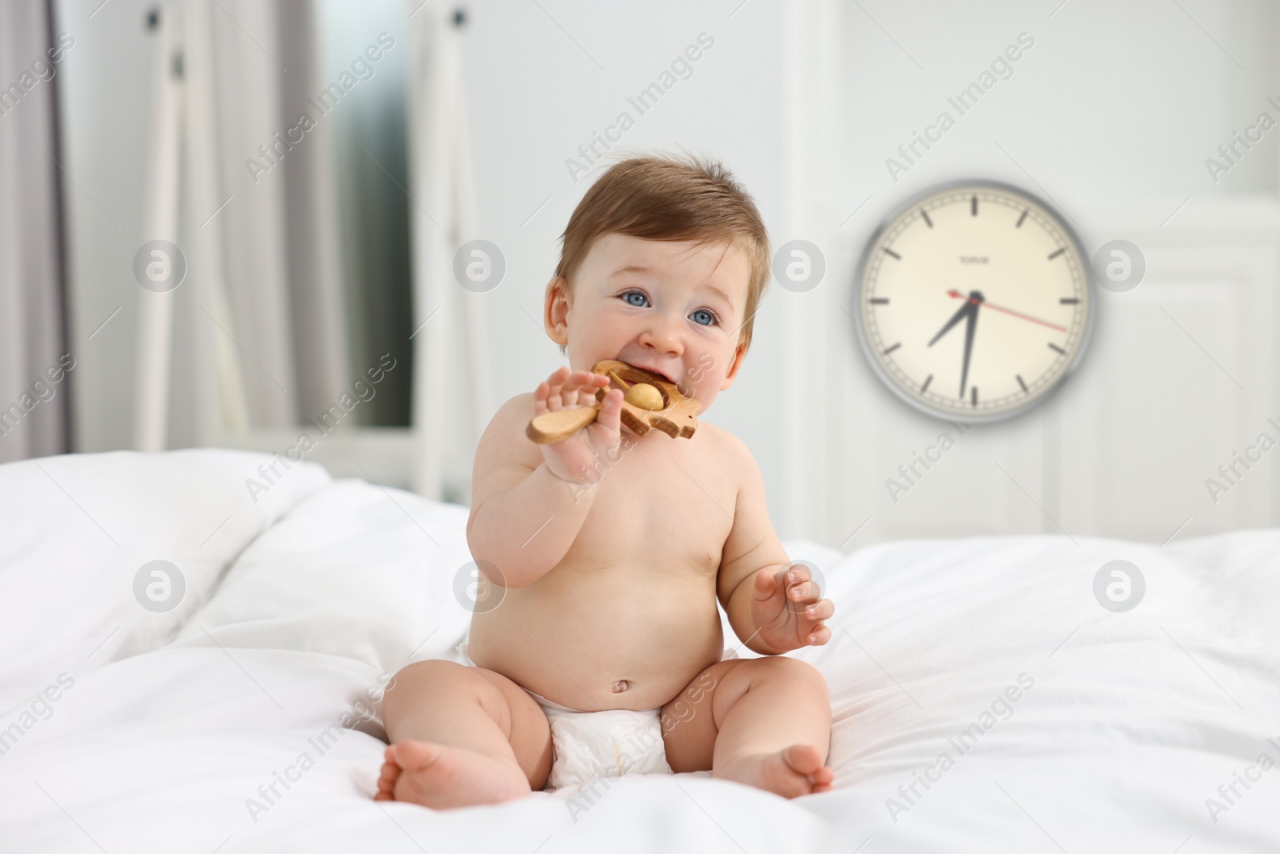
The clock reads 7h31m18s
